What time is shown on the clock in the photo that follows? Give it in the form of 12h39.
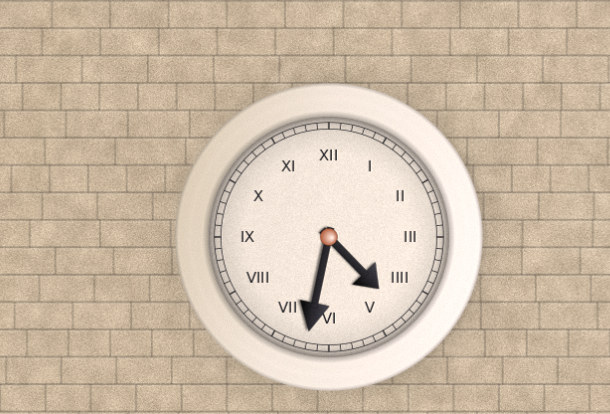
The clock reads 4h32
